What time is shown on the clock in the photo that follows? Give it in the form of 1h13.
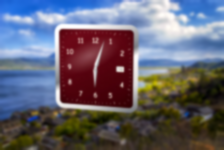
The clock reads 6h03
